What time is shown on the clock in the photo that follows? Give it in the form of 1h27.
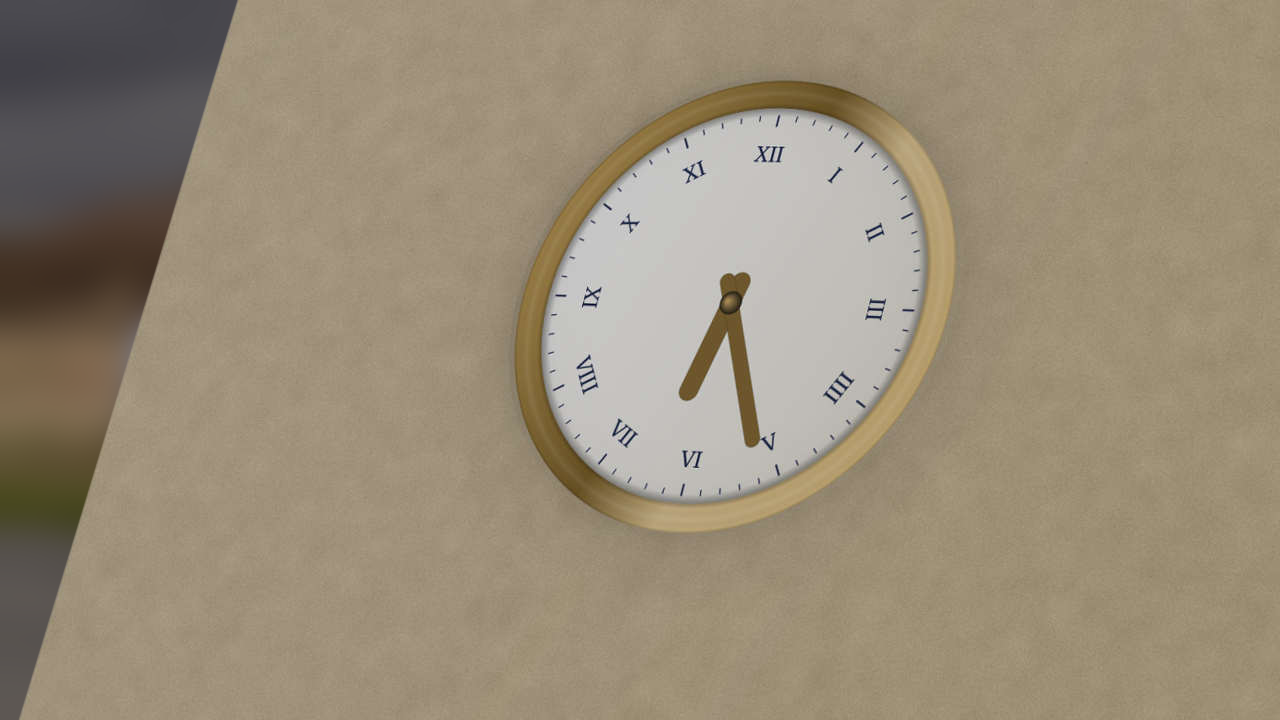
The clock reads 6h26
